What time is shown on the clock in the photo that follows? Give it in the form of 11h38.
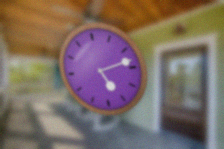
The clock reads 5h13
